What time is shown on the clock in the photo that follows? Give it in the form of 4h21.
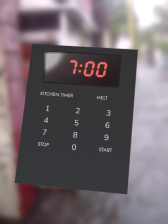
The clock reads 7h00
